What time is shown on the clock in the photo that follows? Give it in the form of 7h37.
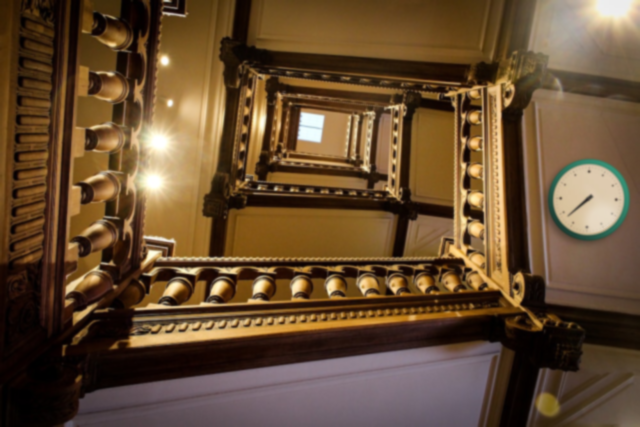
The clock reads 7h38
